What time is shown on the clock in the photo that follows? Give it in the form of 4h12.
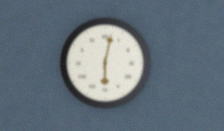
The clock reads 6h02
